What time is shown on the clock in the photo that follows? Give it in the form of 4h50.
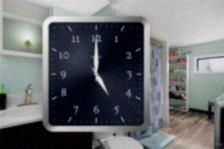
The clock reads 5h00
